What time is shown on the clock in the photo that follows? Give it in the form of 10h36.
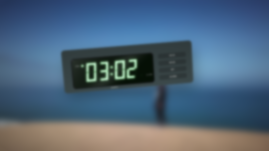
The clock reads 3h02
